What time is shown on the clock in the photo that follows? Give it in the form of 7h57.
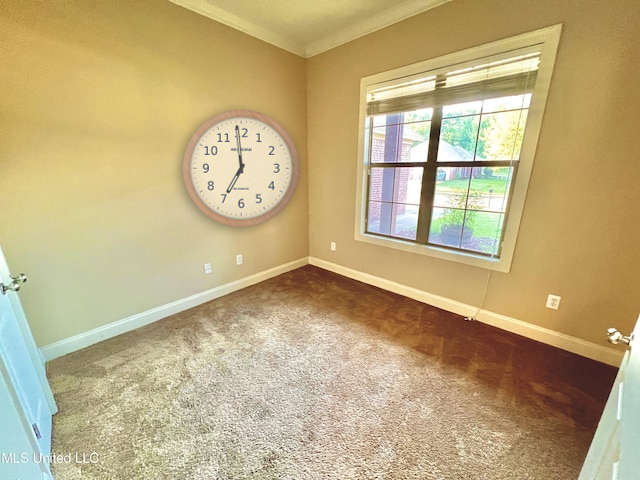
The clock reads 6h59
